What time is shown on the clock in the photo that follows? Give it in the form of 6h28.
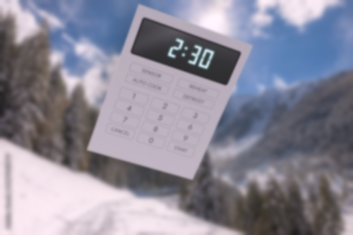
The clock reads 2h30
